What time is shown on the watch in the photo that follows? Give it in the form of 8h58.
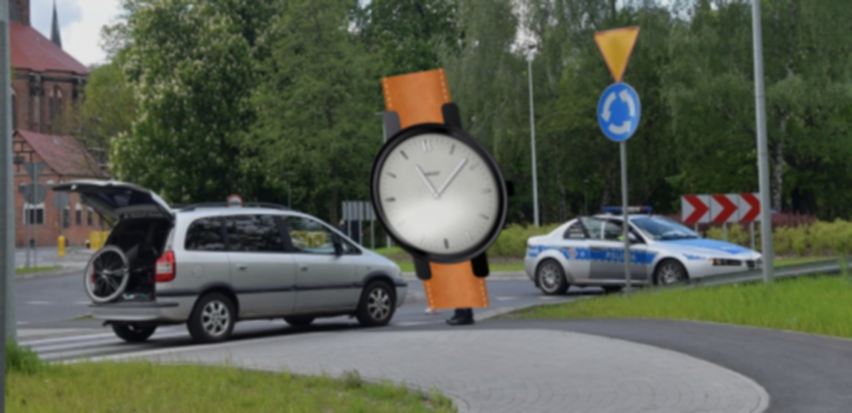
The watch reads 11h08
